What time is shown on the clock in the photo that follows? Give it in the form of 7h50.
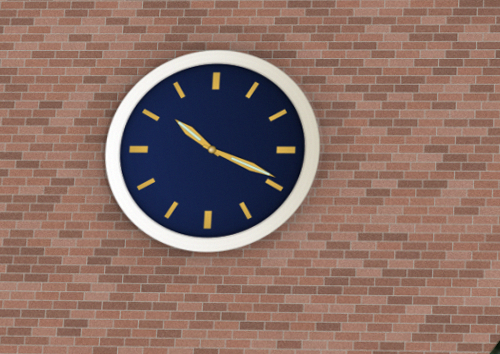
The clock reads 10h19
